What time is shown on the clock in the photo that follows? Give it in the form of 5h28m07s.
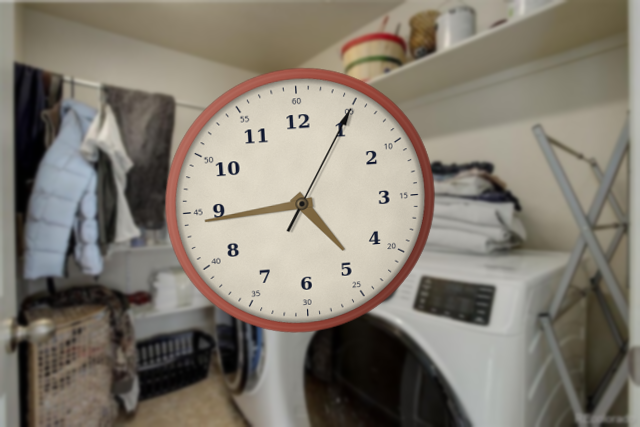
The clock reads 4h44m05s
